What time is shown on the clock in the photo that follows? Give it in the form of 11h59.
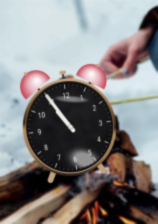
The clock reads 10h55
